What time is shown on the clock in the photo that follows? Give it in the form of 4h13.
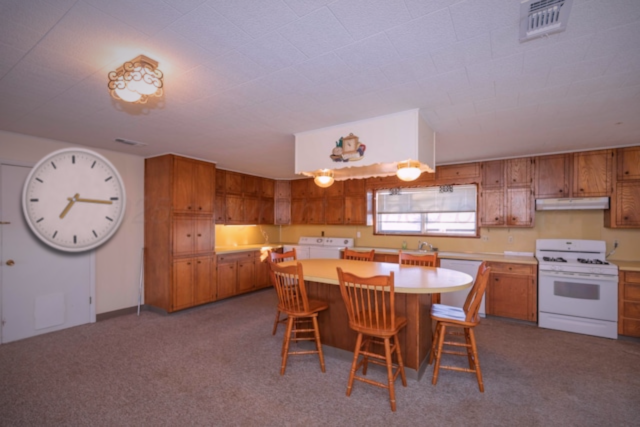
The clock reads 7h16
